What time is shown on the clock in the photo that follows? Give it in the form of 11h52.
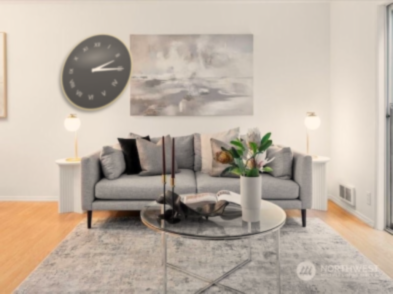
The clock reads 2h15
